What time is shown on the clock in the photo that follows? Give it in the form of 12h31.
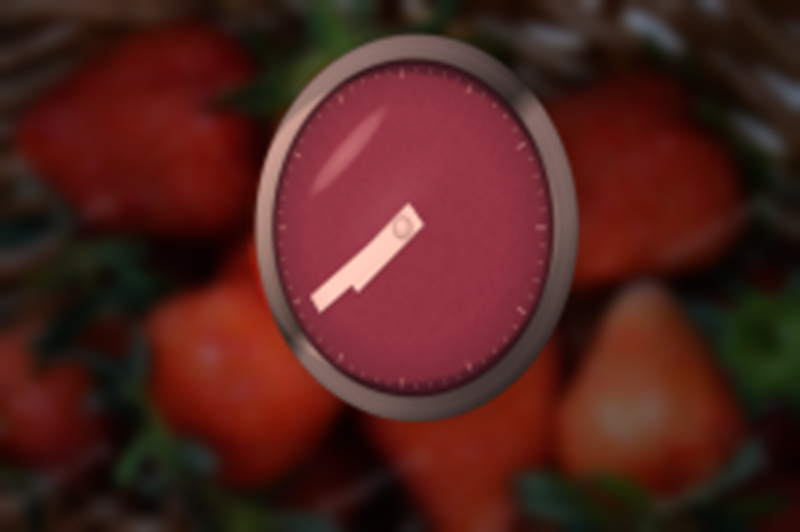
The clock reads 7h39
